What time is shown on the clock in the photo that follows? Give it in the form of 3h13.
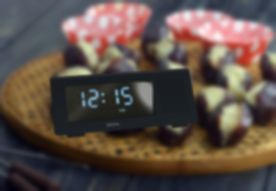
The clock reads 12h15
